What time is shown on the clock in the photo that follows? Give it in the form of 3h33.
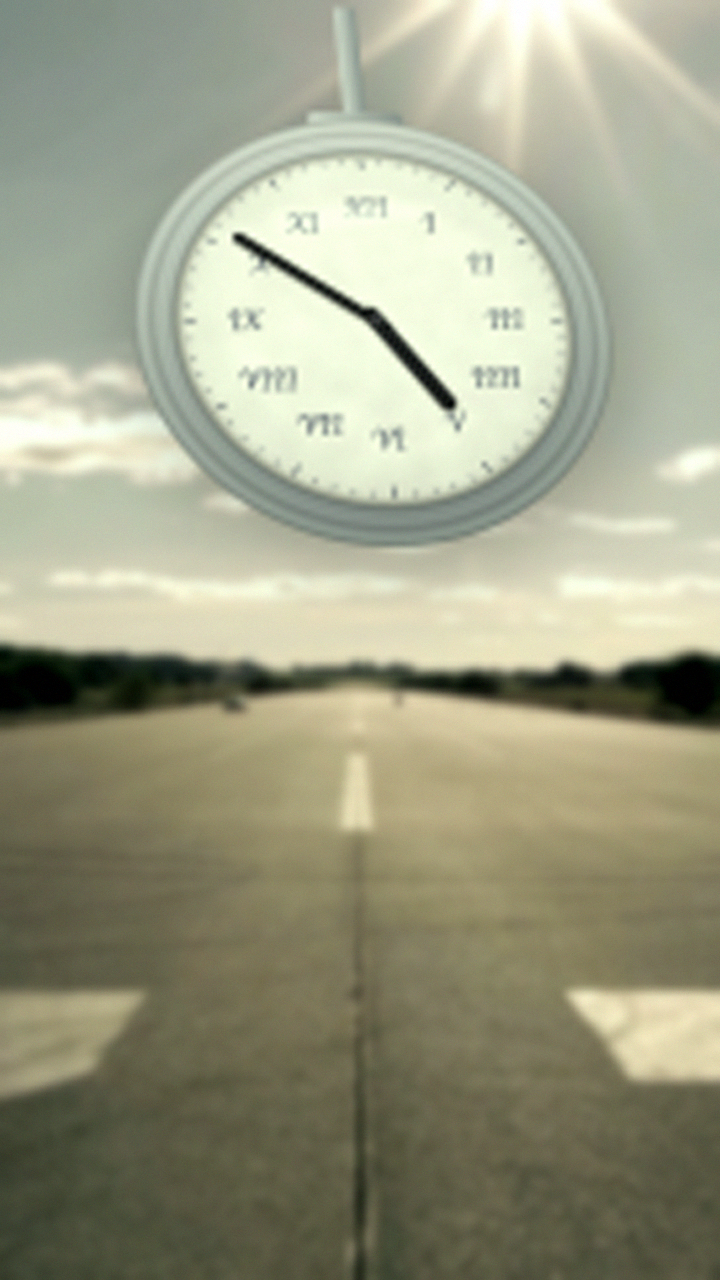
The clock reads 4h51
